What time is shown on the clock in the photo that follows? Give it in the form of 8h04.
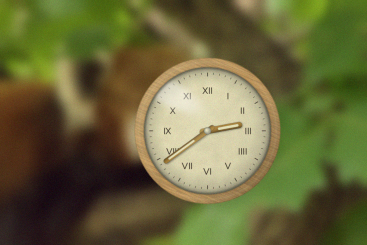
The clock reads 2h39
